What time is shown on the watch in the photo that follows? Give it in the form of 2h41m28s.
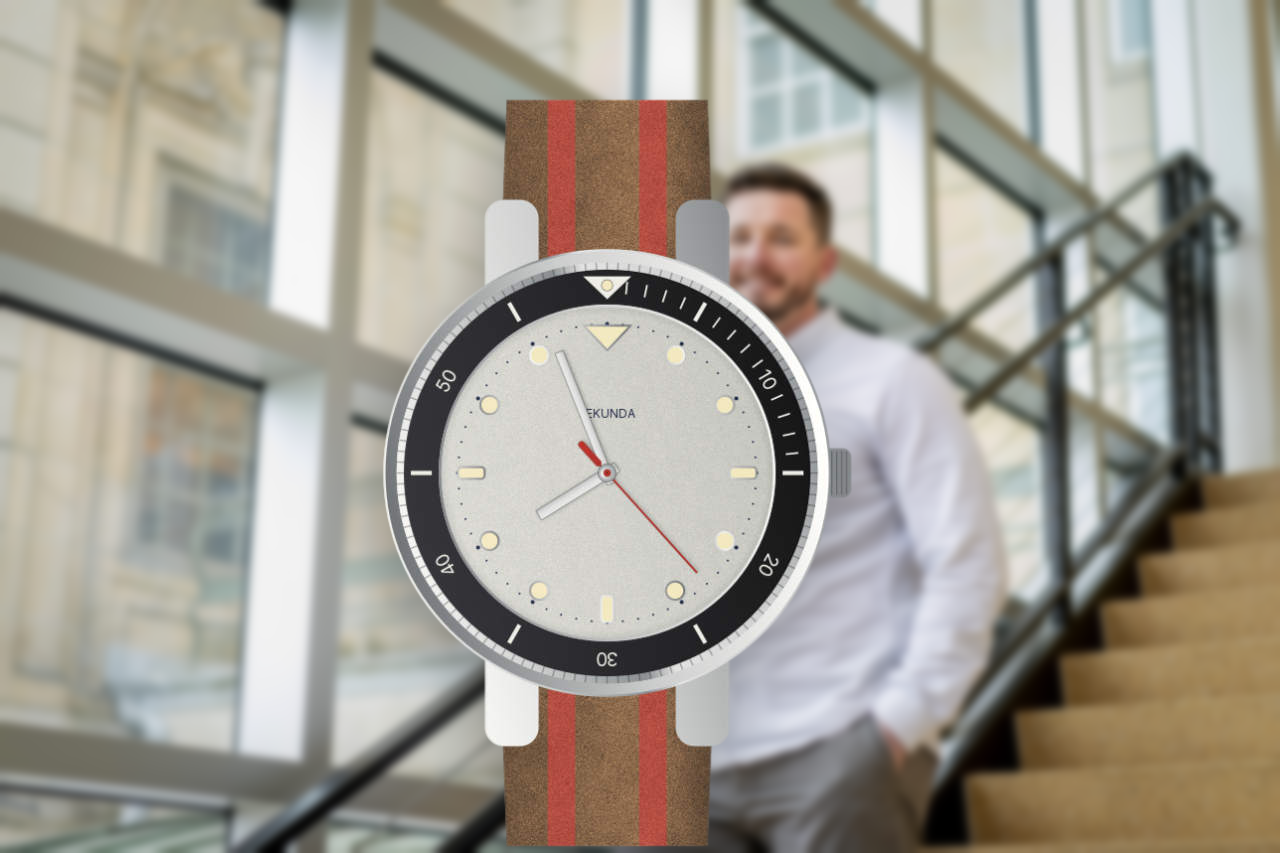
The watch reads 7h56m23s
